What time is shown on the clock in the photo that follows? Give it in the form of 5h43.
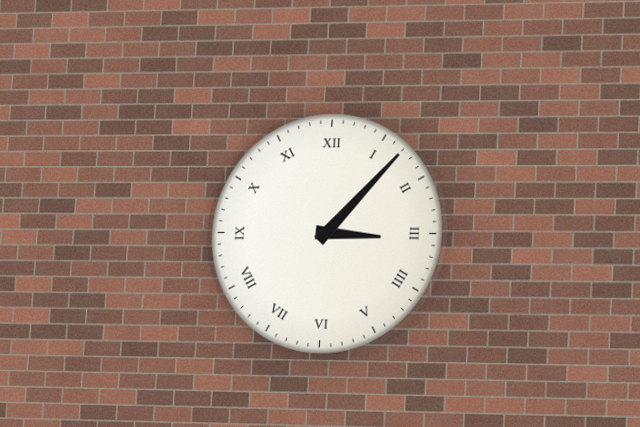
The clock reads 3h07
